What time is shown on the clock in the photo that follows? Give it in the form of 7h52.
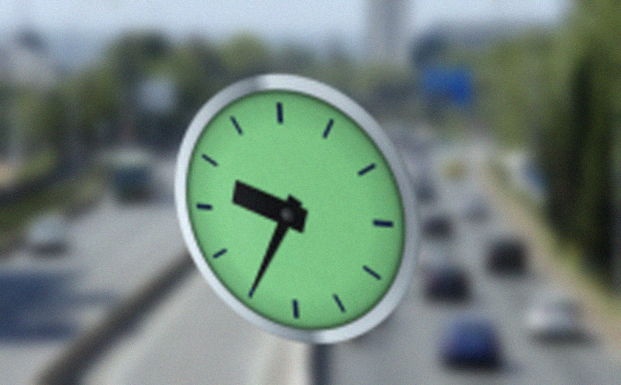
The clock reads 9h35
